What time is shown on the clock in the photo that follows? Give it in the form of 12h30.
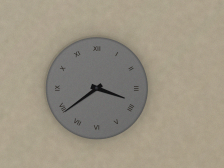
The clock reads 3h39
